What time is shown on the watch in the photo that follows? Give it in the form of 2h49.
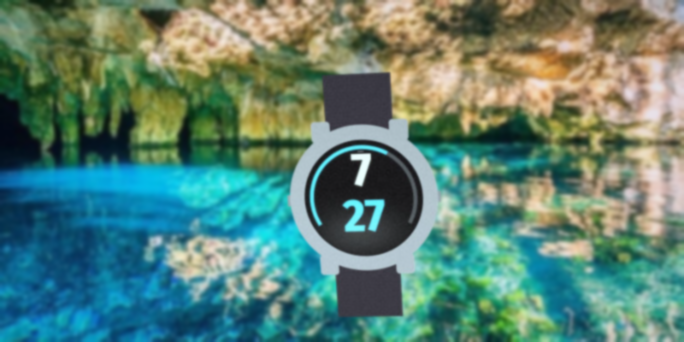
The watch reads 7h27
